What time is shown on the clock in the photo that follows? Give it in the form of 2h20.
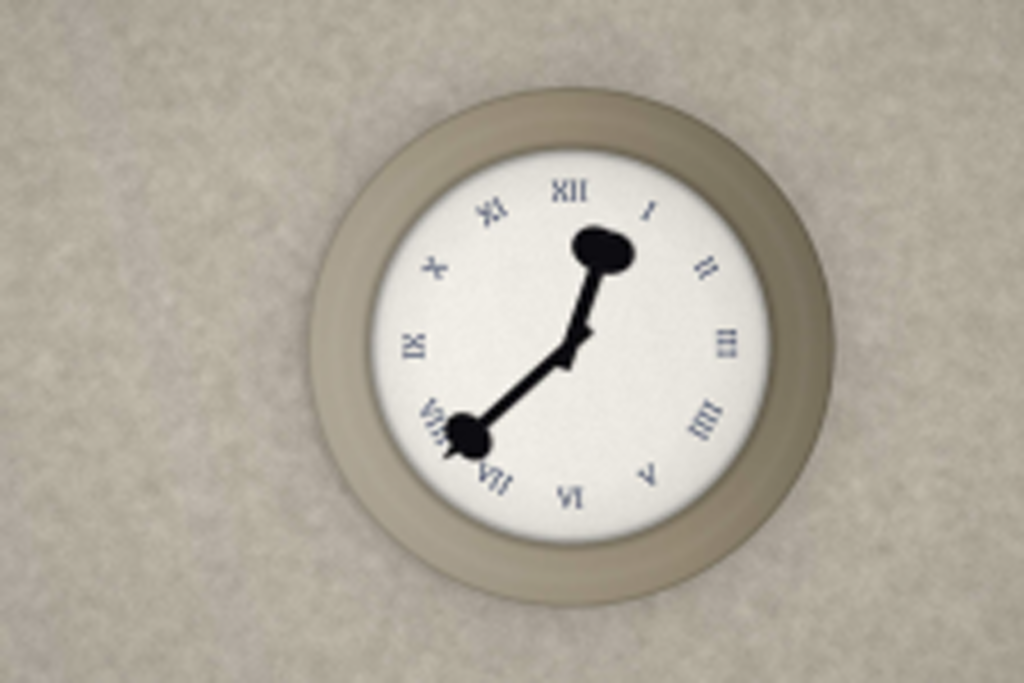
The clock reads 12h38
